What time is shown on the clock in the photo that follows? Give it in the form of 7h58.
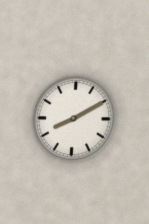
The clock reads 8h10
